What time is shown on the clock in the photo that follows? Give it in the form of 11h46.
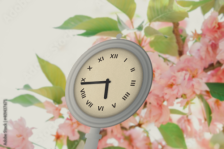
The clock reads 5h44
